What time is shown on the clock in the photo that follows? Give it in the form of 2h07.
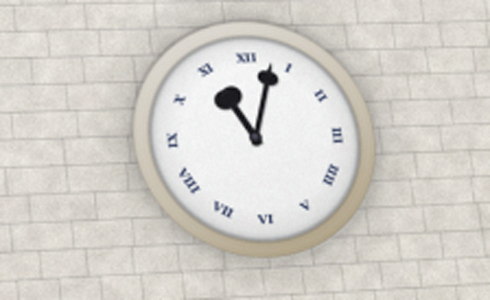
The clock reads 11h03
